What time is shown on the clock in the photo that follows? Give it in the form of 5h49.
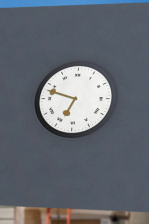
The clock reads 6h48
